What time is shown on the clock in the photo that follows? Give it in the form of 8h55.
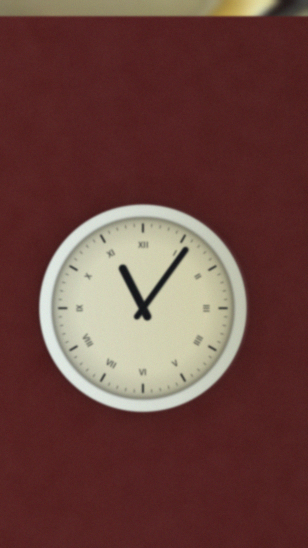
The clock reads 11h06
